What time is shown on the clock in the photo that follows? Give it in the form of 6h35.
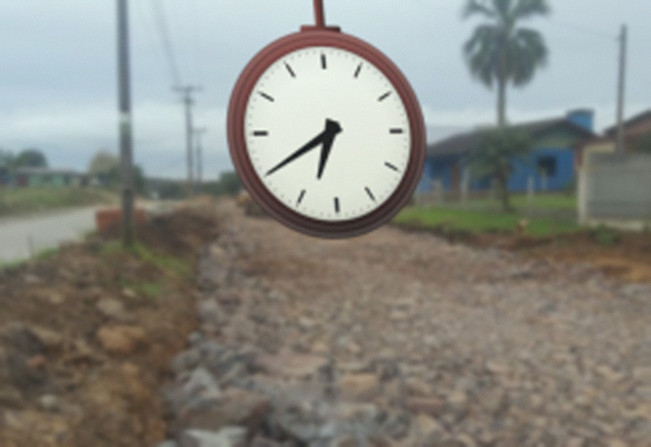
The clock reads 6h40
